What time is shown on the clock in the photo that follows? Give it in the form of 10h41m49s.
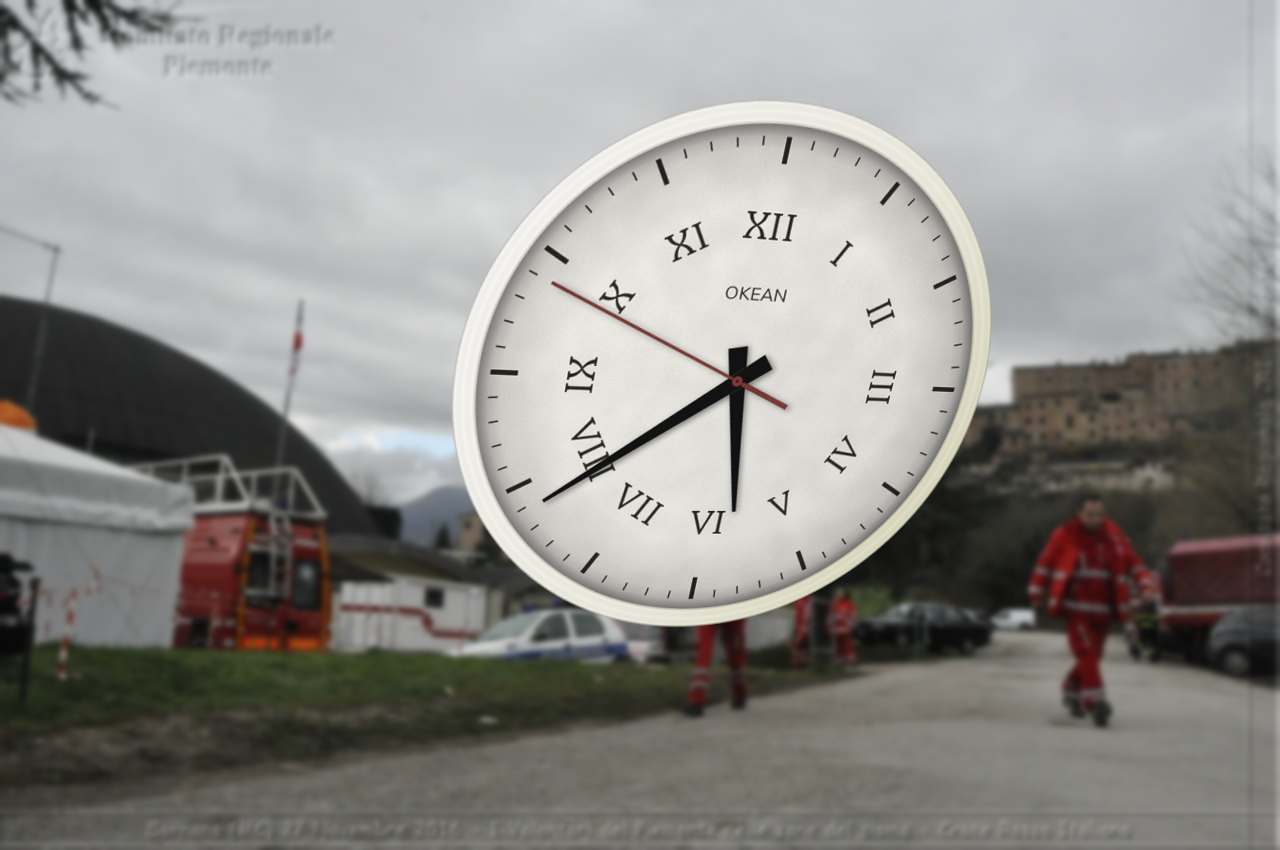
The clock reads 5h38m49s
